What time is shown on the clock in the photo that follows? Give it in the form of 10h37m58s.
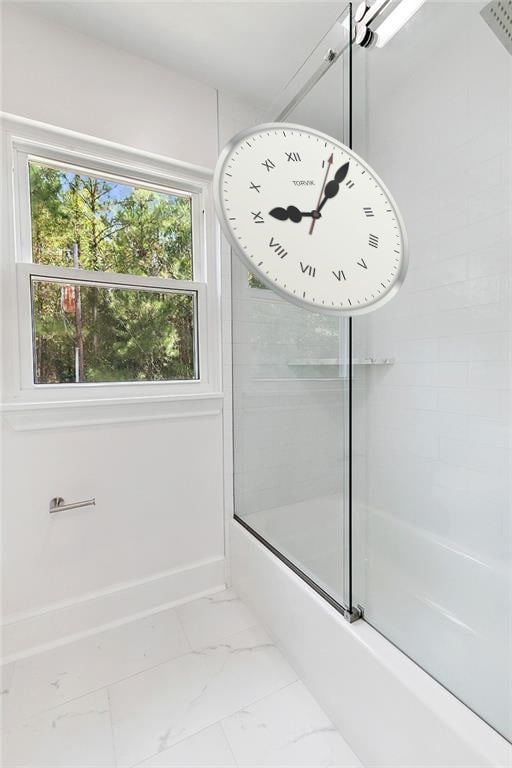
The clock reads 9h08m06s
